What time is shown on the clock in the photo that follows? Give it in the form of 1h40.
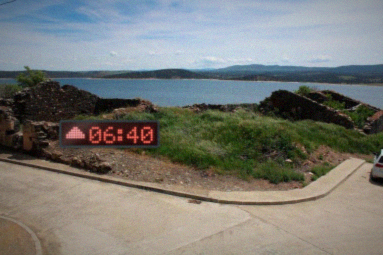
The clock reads 6h40
